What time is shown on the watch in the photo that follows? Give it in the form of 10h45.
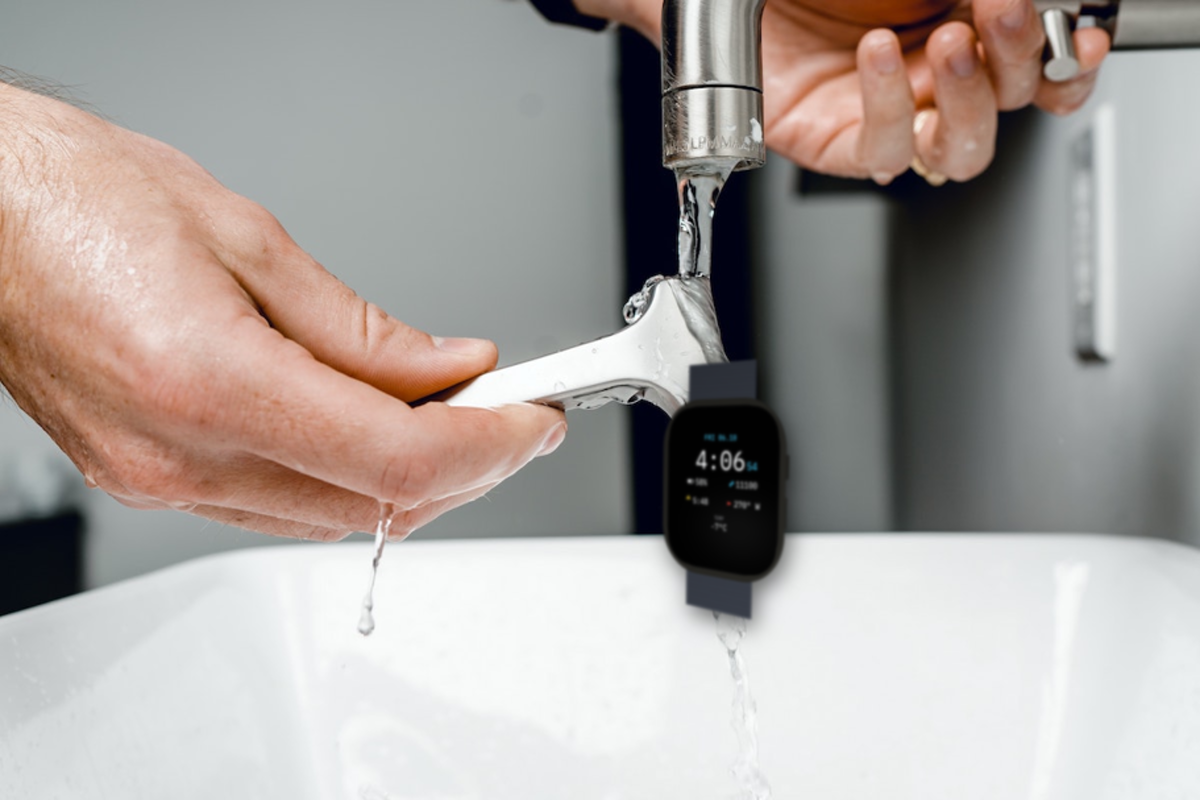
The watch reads 4h06
